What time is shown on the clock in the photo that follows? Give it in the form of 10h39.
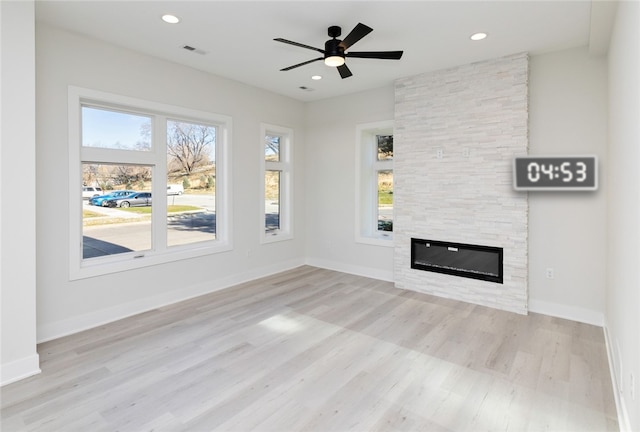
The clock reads 4h53
